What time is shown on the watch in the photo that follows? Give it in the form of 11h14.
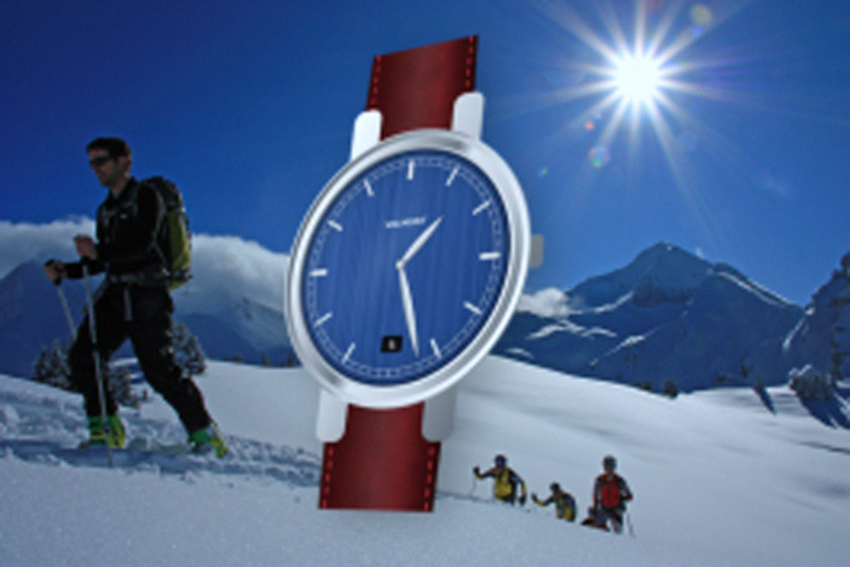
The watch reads 1h27
